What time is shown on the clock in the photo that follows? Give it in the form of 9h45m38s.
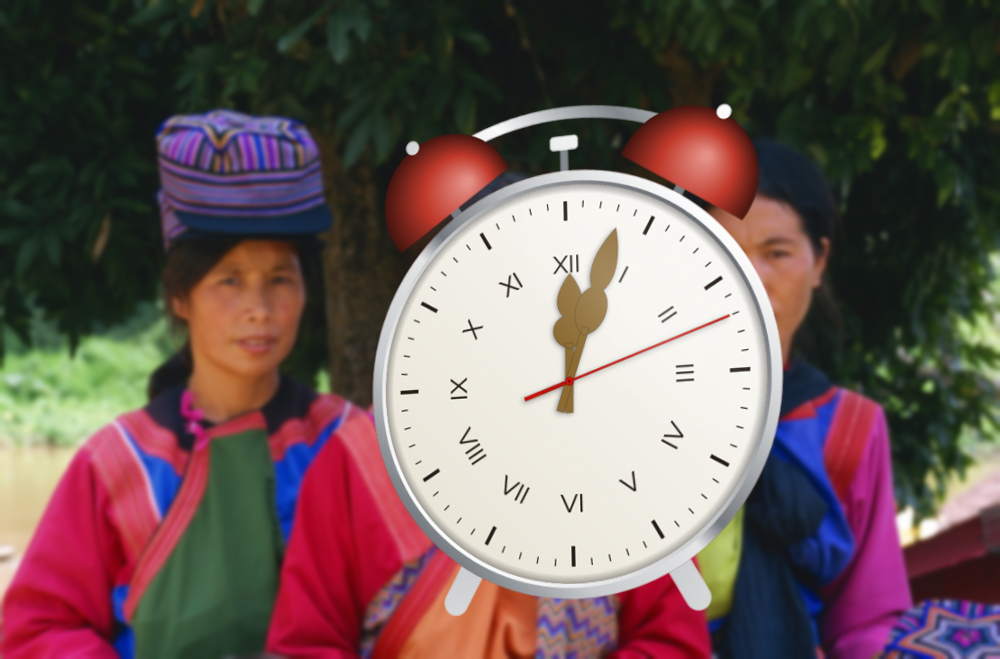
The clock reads 12h03m12s
